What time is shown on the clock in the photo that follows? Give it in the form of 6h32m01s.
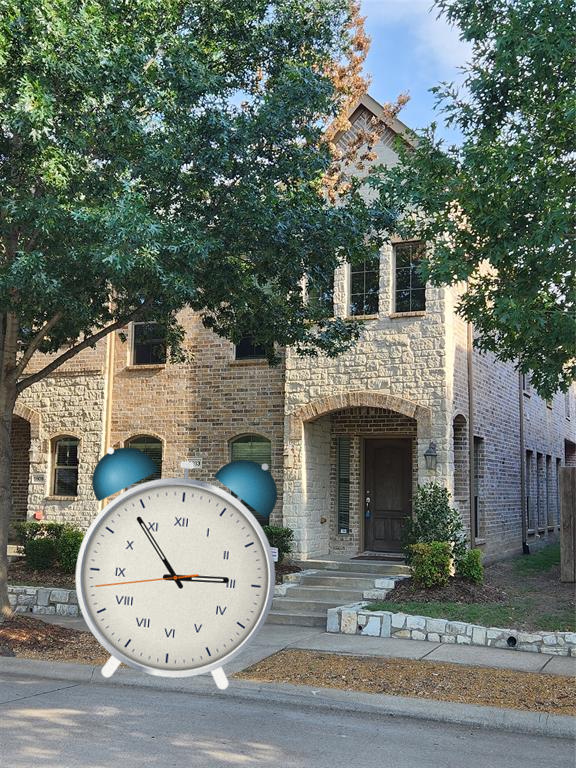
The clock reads 2h53m43s
